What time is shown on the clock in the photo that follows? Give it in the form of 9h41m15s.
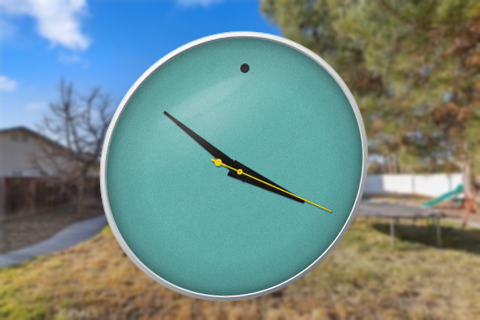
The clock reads 3h51m19s
